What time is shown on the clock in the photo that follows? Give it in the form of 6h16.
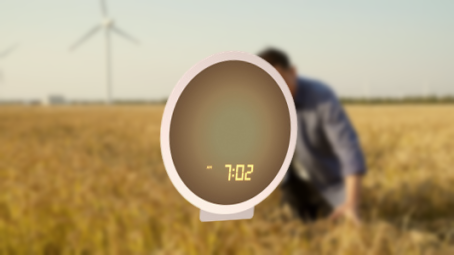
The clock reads 7h02
